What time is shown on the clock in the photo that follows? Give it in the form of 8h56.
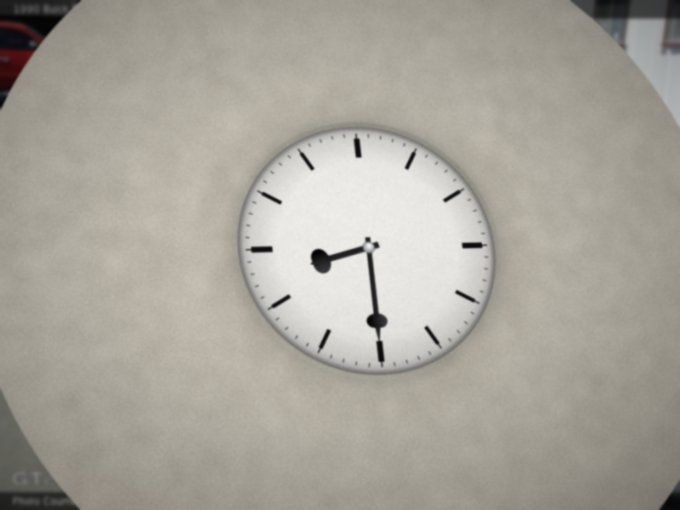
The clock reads 8h30
